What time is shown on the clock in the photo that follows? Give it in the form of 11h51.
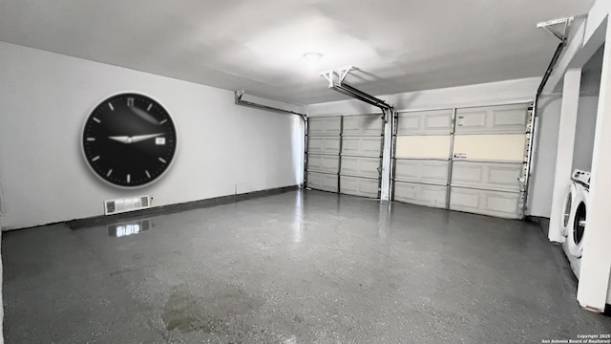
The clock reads 9h13
